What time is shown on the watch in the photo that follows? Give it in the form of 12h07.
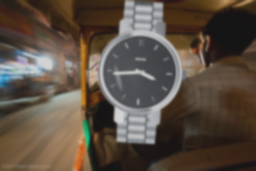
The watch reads 3h44
